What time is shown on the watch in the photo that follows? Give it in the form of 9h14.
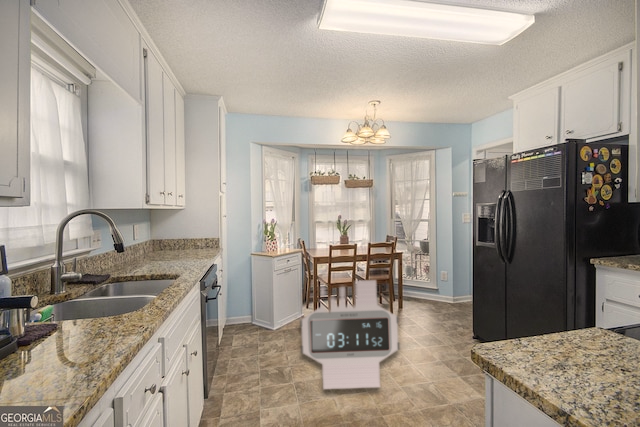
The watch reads 3h11
